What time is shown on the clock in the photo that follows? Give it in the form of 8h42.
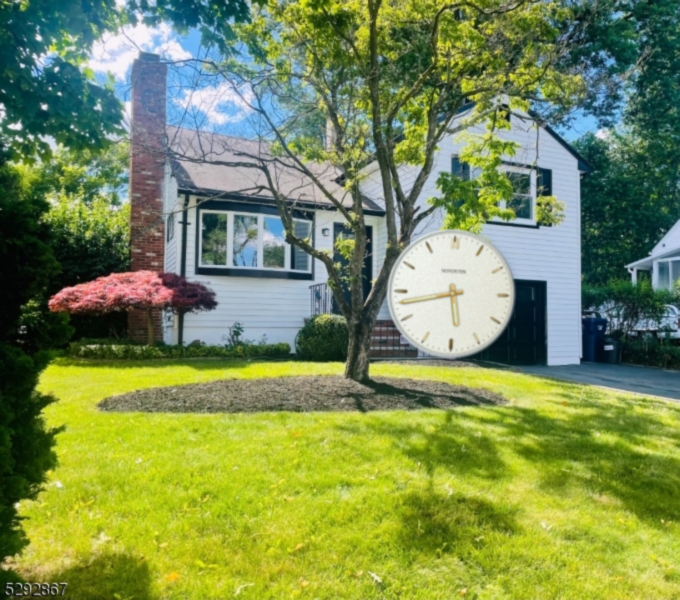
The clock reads 5h43
